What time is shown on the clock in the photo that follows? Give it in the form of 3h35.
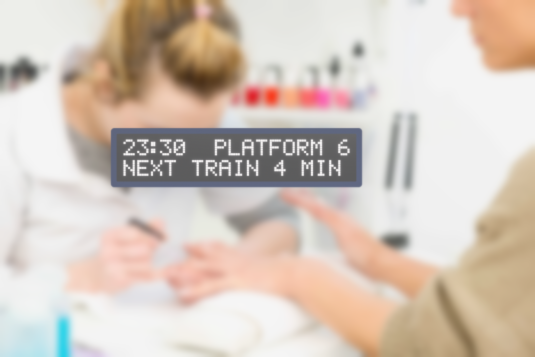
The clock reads 23h30
